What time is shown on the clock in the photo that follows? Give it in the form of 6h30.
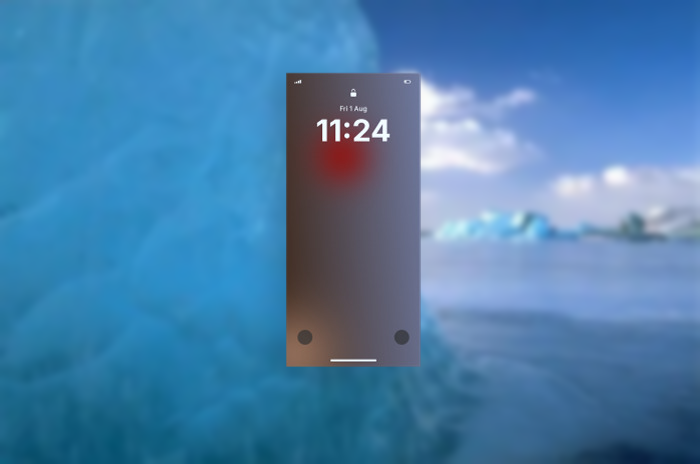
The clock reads 11h24
